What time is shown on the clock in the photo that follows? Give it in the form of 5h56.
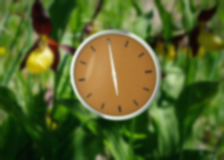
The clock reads 6h00
